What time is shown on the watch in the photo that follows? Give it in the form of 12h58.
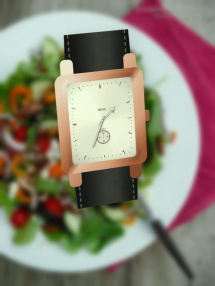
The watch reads 1h34
